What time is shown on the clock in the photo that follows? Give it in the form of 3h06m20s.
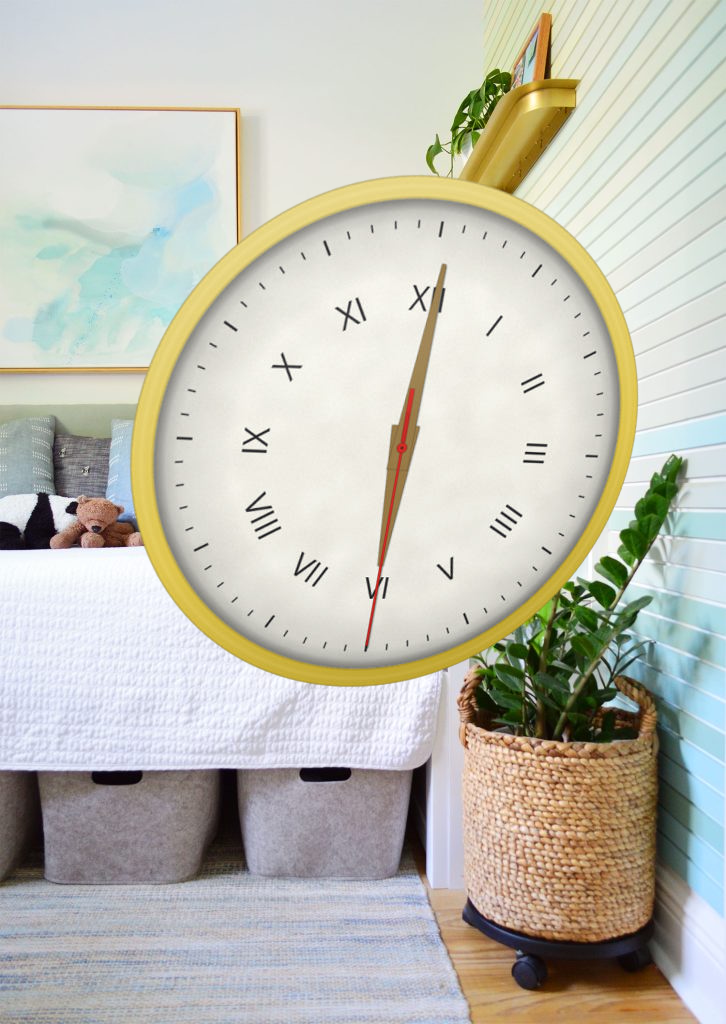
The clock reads 6h00m30s
